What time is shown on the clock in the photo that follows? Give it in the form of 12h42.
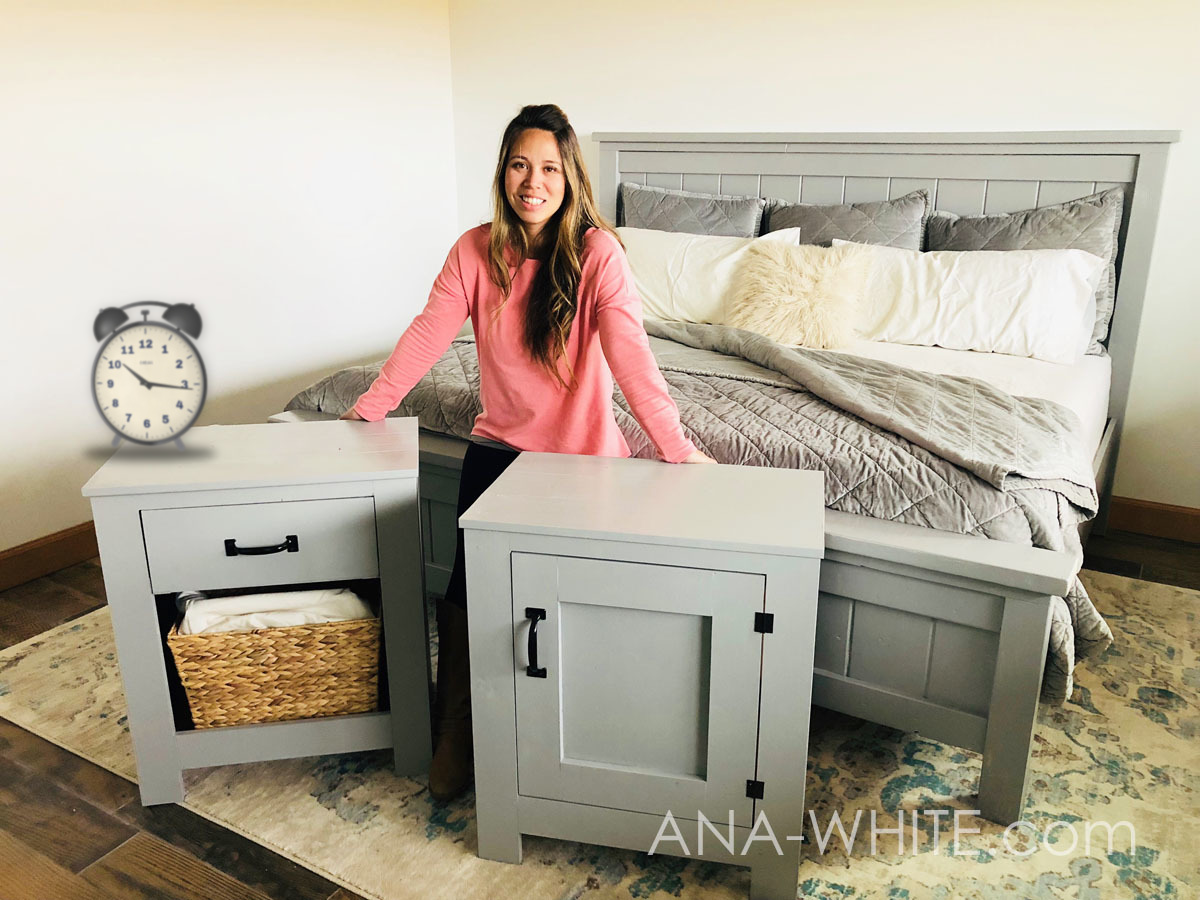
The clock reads 10h16
